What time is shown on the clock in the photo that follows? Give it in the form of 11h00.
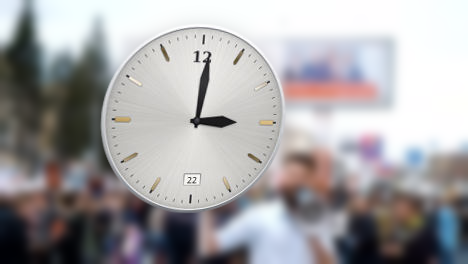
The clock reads 3h01
